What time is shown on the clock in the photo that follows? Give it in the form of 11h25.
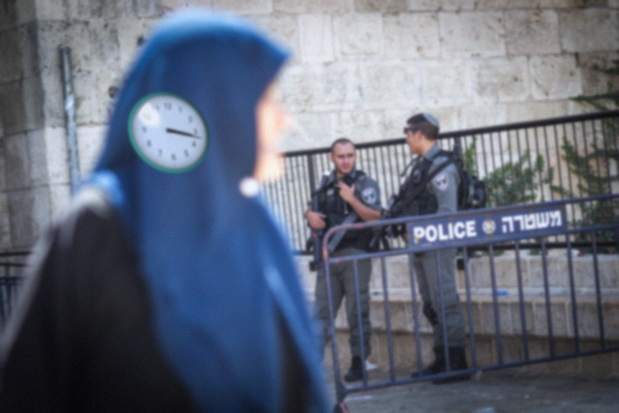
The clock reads 3h17
